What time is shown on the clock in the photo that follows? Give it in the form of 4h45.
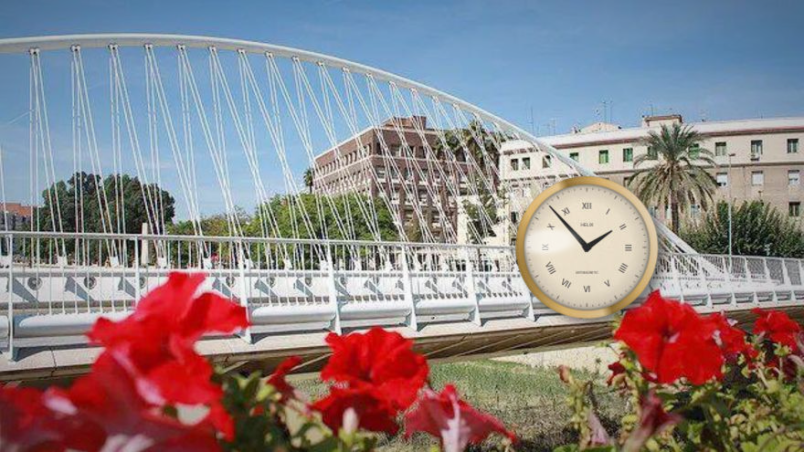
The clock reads 1h53
